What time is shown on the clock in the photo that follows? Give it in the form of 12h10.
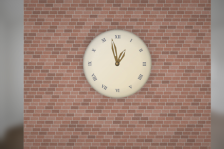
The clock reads 12h58
